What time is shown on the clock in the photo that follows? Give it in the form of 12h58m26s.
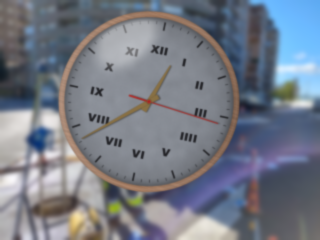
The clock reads 12h38m16s
